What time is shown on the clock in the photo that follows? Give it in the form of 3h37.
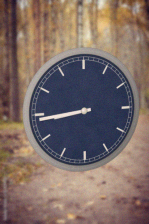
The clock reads 8h44
